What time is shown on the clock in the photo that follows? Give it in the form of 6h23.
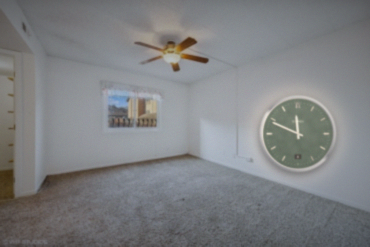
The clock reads 11h49
